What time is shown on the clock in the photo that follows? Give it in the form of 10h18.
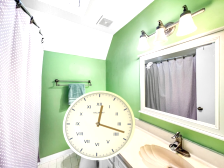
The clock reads 12h18
